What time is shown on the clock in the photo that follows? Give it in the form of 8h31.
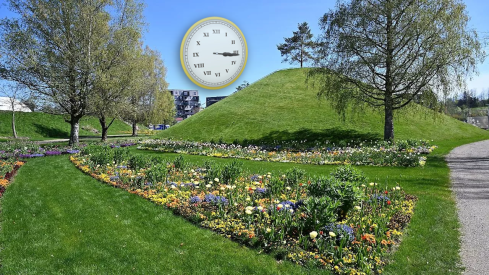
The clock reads 3h16
